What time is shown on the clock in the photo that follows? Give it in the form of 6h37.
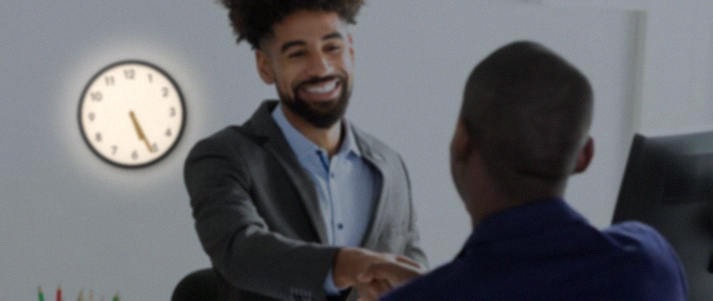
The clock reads 5h26
